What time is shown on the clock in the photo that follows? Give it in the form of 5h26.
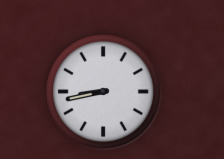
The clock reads 8h43
